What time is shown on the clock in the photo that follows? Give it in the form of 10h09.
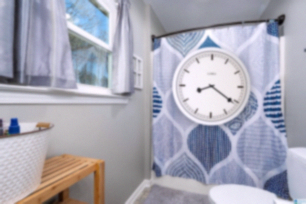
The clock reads 8h21
